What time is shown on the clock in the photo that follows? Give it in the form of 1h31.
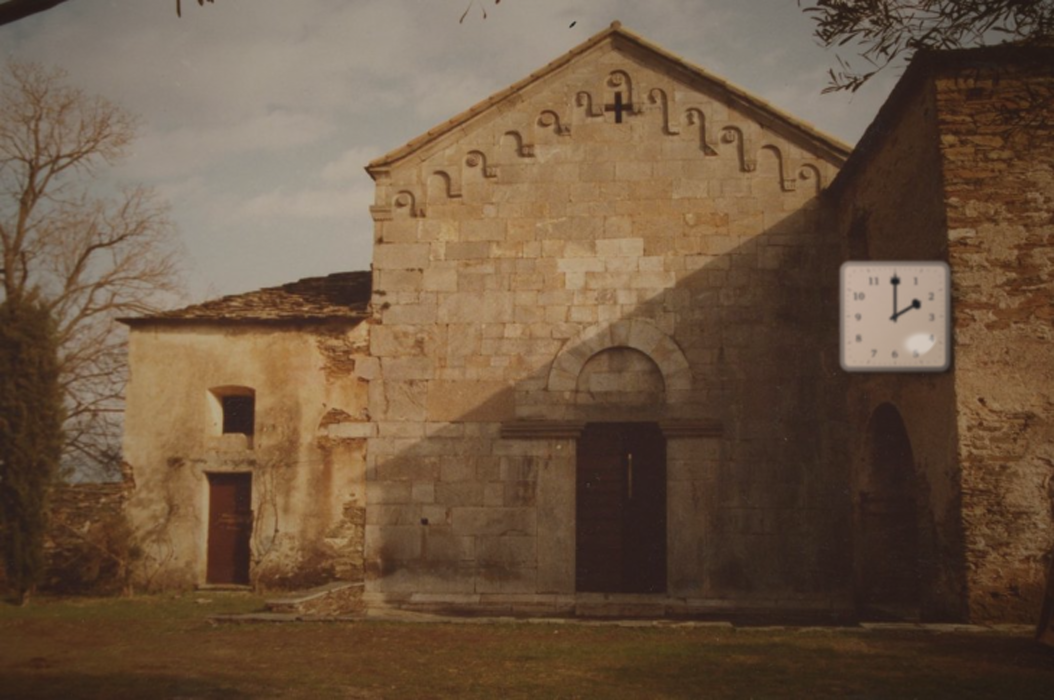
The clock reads 2h00
